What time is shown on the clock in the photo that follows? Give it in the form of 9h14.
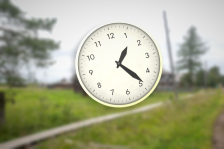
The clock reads 1h24
